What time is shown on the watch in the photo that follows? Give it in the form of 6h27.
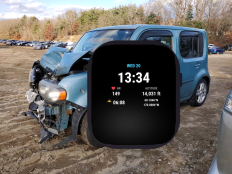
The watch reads 13h34
